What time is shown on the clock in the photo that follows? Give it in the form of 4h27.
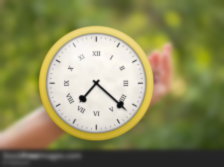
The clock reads 7h22
